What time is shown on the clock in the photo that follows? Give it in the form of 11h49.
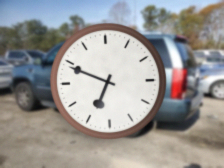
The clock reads 6h49
